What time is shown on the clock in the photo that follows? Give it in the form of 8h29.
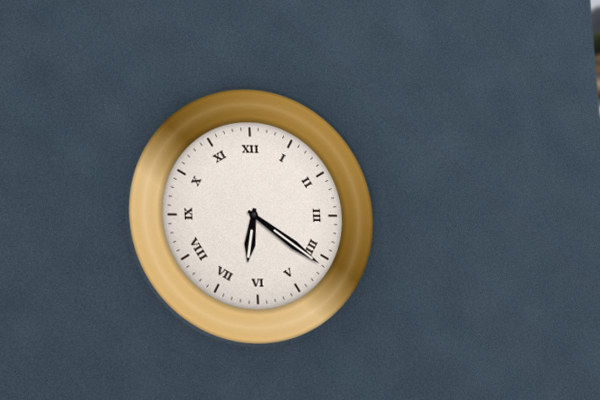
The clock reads 6h21
